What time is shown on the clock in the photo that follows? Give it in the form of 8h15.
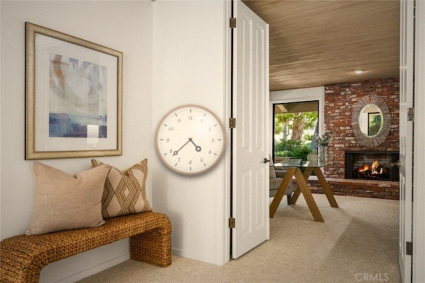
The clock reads 4h38
